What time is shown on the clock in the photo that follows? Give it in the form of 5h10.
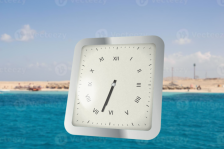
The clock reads 6h33
